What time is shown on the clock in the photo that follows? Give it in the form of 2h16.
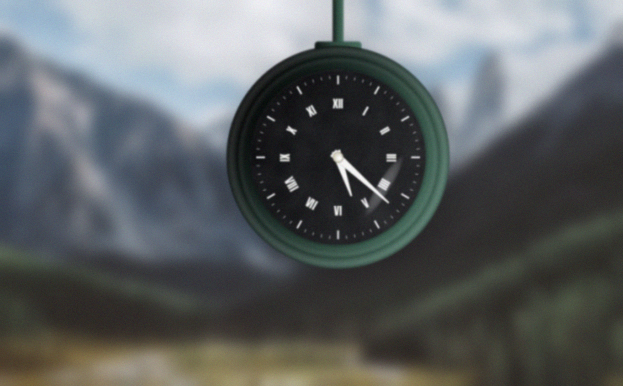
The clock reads 5h22
